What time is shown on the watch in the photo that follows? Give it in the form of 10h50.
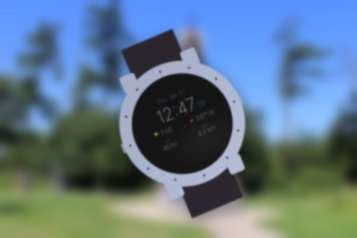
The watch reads 12h47
